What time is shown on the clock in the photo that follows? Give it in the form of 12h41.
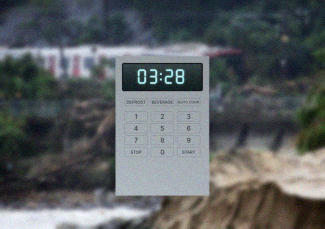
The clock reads 3h28
